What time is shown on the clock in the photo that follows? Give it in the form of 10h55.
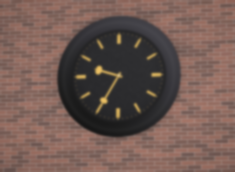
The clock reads 9h35
